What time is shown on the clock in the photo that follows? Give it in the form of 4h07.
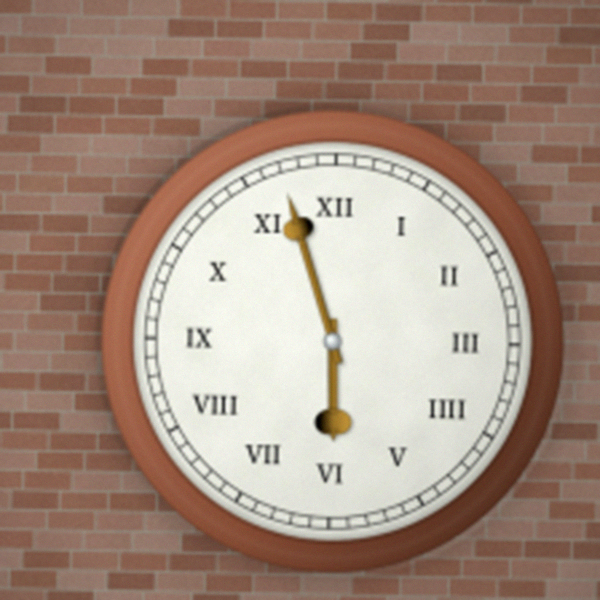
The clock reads 5h57
